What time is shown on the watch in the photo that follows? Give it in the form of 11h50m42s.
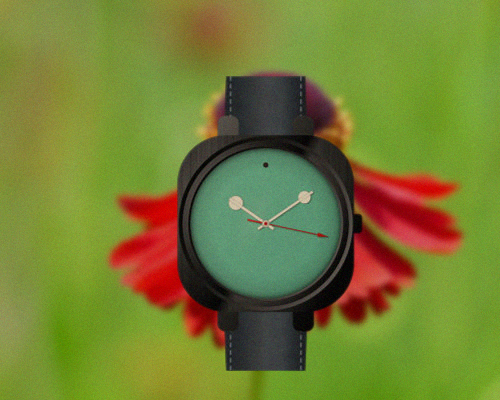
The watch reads 10h09m17s
